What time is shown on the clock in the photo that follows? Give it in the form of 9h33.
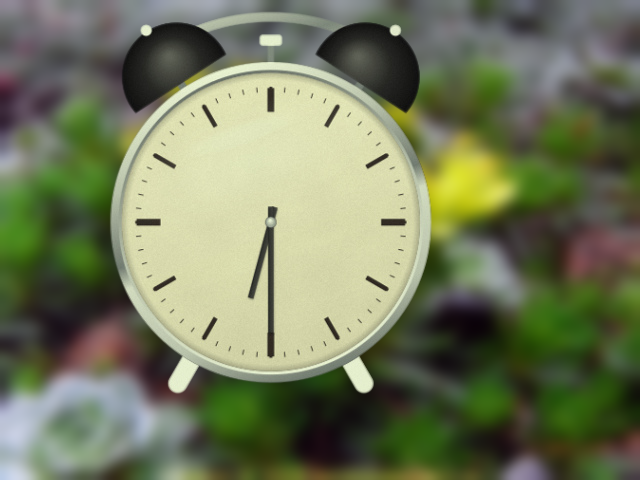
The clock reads 6h30
